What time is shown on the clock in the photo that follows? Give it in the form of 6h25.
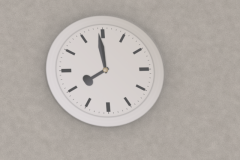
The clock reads 7h59
